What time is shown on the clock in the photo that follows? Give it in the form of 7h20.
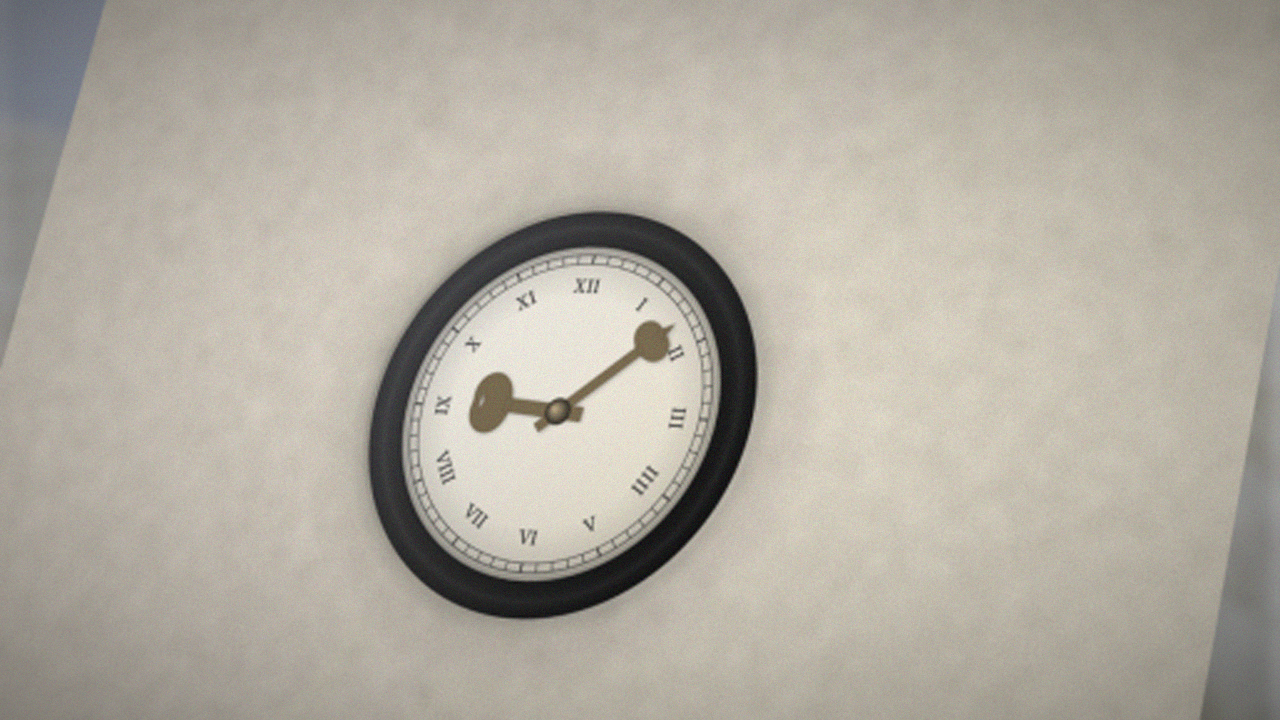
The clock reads 9h08
